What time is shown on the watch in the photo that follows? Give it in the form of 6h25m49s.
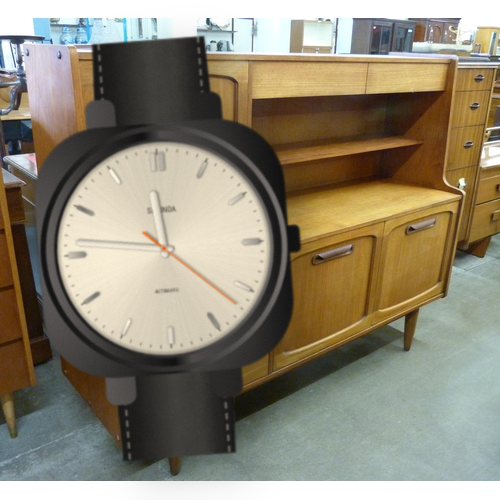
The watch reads 11h46m22s
